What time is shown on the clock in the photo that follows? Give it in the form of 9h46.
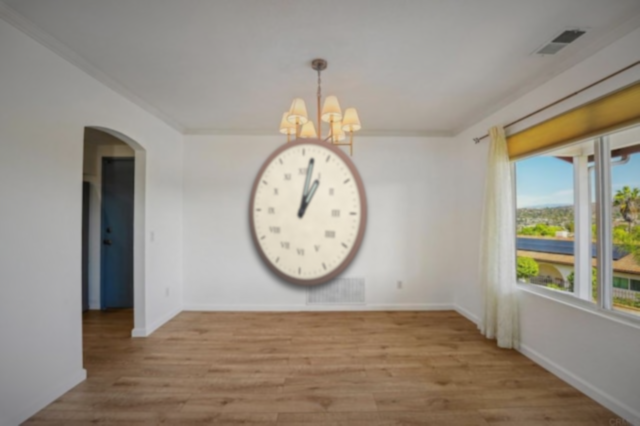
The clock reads 1h02
